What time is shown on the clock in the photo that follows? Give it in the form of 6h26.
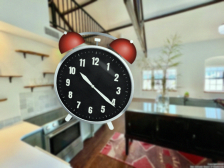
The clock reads 10h21
